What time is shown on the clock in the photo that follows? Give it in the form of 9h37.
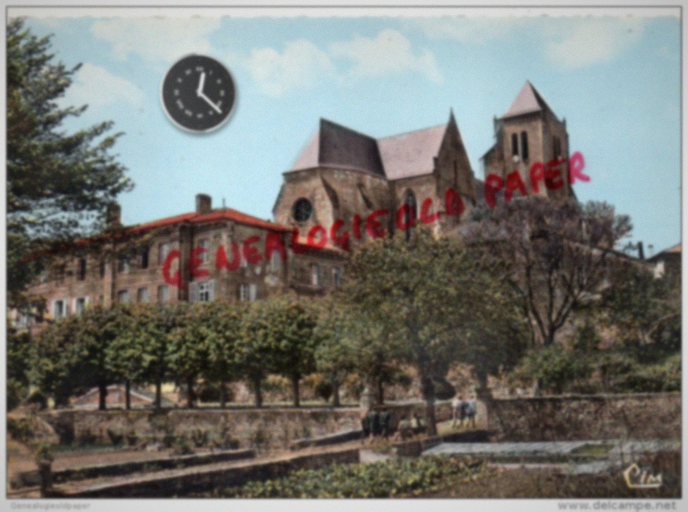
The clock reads 12h22
